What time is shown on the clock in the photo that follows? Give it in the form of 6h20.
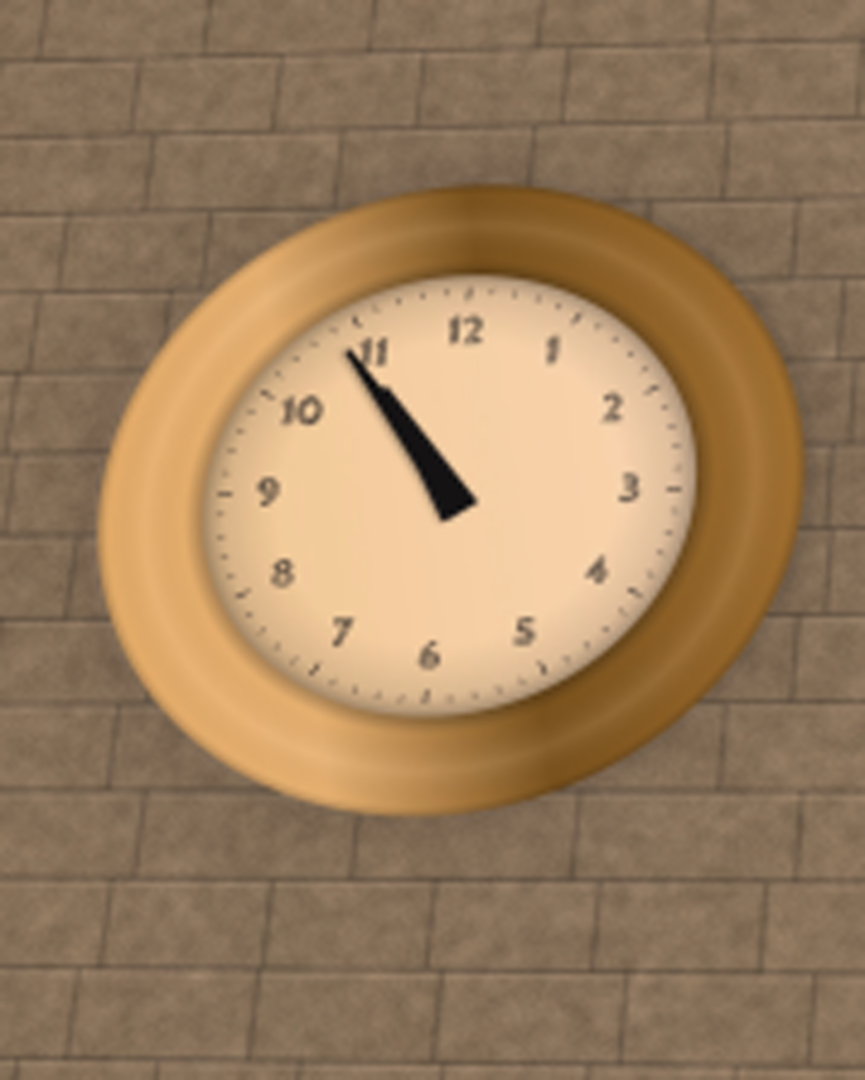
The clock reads 10h54
